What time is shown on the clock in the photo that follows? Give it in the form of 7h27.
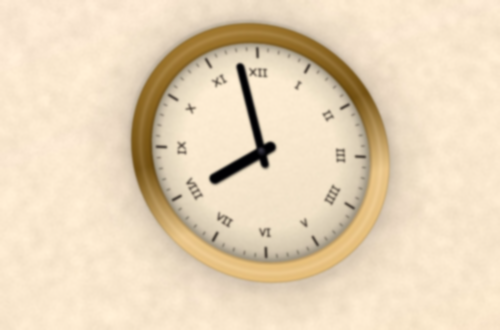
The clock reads 7h58
